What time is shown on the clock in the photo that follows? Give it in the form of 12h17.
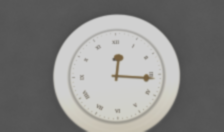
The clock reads 12h16
